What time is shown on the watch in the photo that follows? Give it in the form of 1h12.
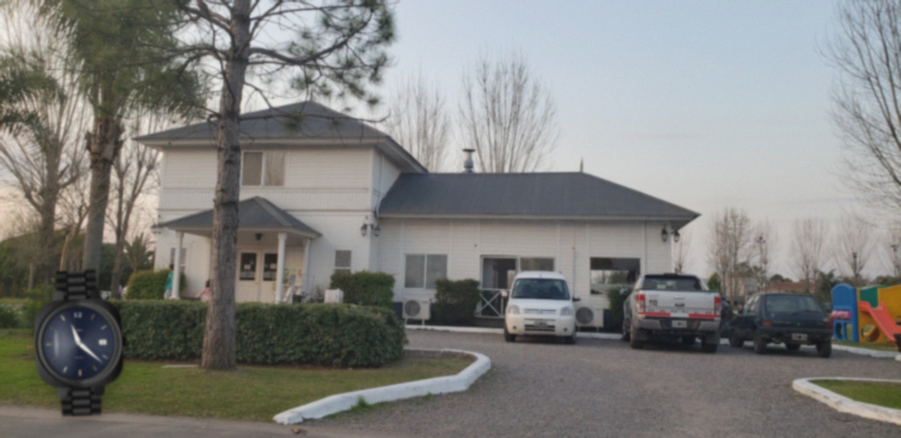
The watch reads 11h22
